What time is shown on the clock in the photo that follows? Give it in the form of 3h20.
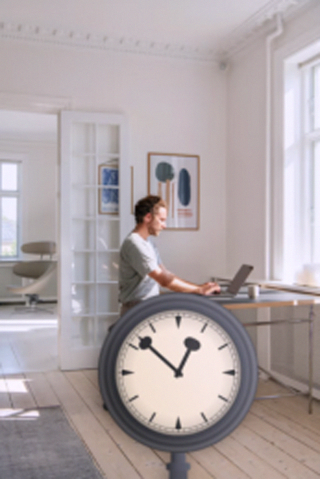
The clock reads 12h52
